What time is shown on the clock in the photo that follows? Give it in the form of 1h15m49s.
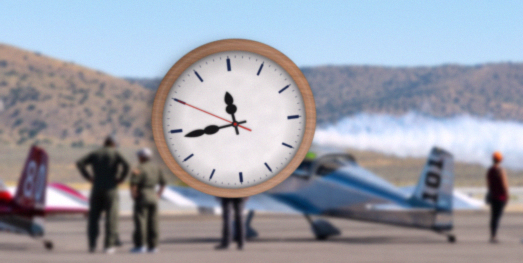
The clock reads 11h43m50s
